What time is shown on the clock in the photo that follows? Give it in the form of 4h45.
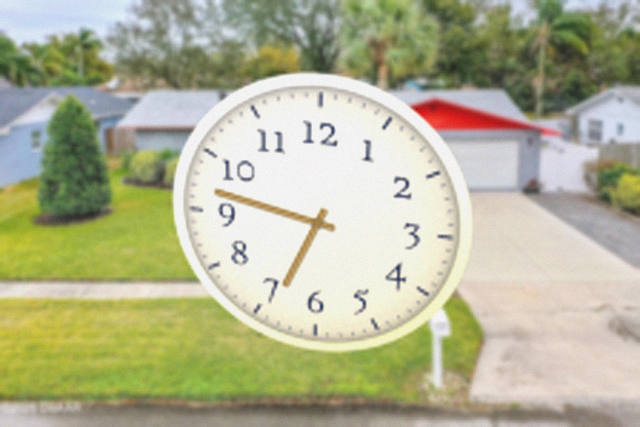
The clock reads 6h47
